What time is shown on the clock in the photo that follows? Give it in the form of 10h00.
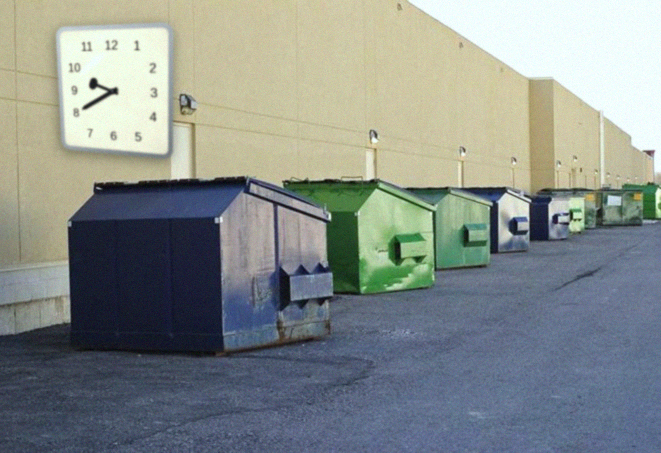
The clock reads 9h40
